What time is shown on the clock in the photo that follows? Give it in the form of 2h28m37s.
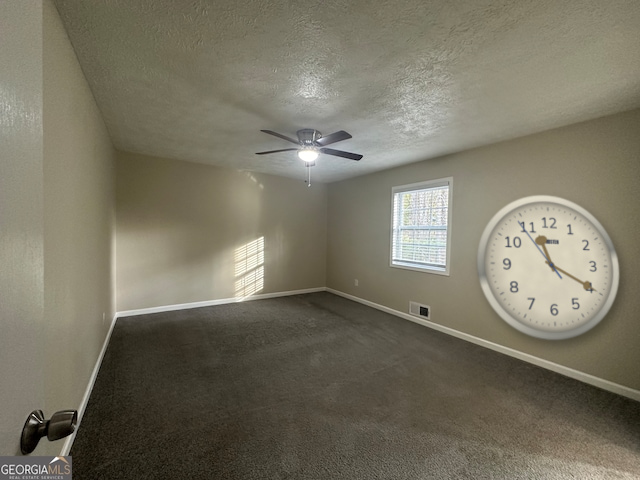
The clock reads 11h19m54s
